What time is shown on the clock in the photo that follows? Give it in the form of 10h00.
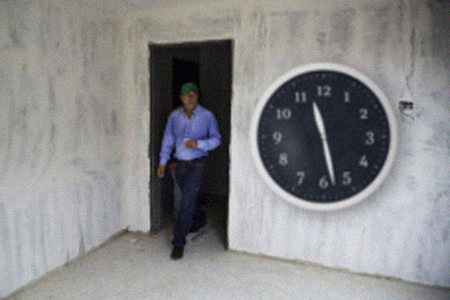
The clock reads 11h28
